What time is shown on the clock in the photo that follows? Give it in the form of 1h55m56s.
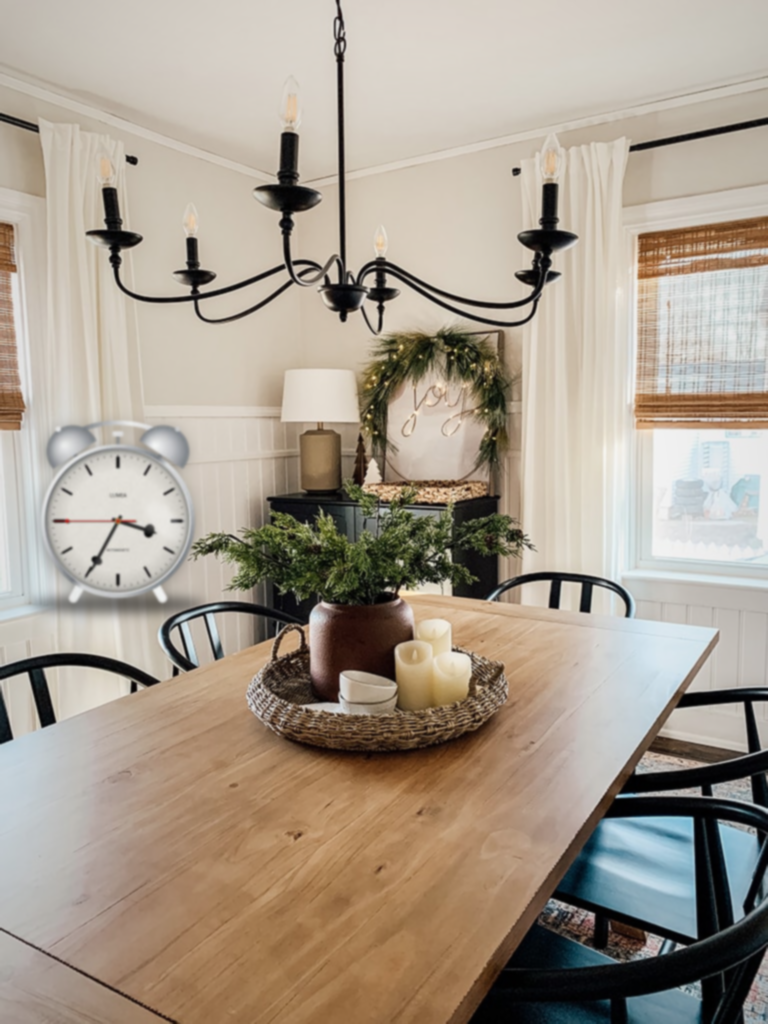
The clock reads 3h34m45s
